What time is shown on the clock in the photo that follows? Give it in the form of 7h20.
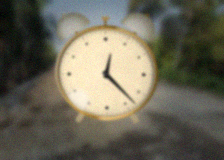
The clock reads 12h23
